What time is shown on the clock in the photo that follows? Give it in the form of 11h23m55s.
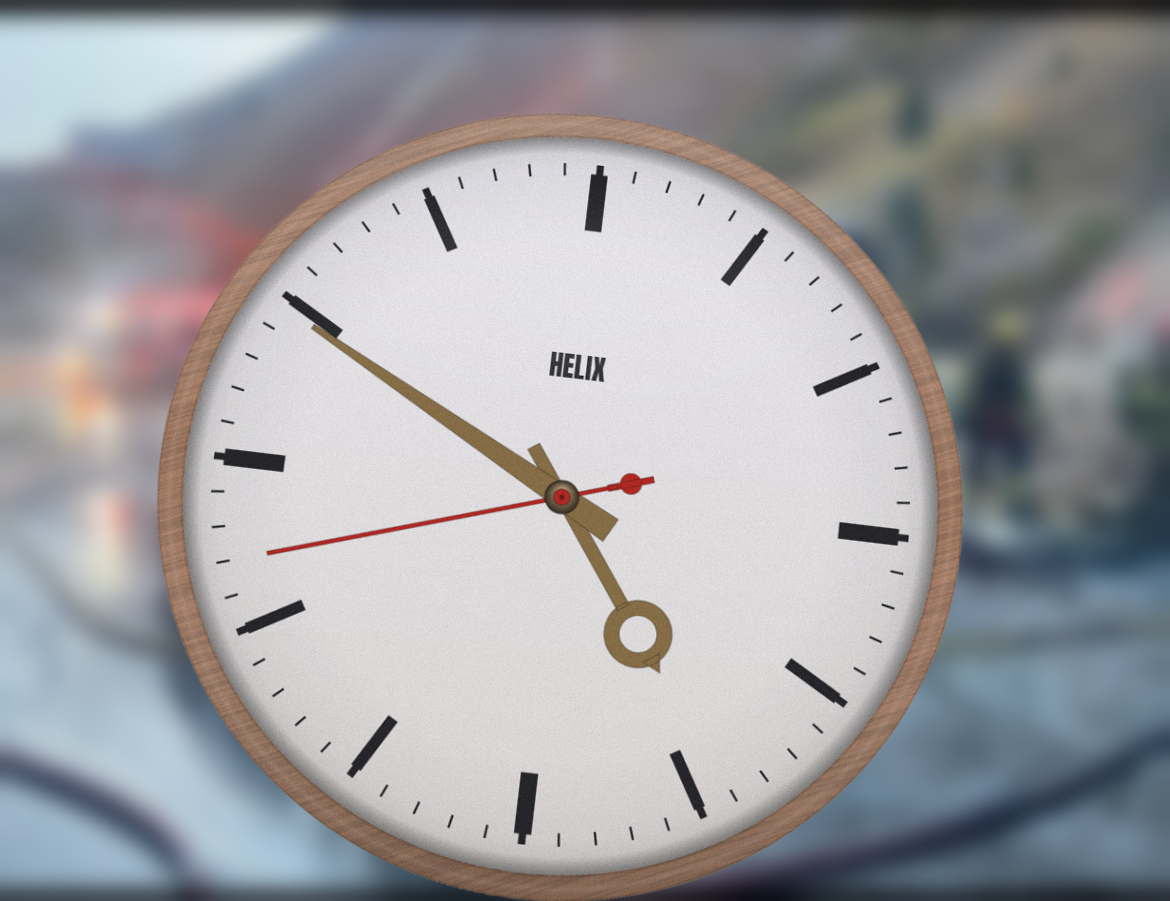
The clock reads 4h49m42s
